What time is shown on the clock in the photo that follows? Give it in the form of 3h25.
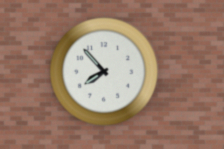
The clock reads 7h53
